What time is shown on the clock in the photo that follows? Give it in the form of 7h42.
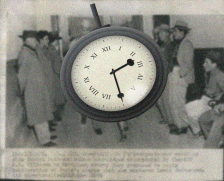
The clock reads 2h30
